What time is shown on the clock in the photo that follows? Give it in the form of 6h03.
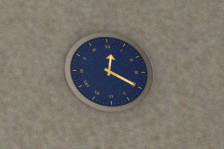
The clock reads 12h20
